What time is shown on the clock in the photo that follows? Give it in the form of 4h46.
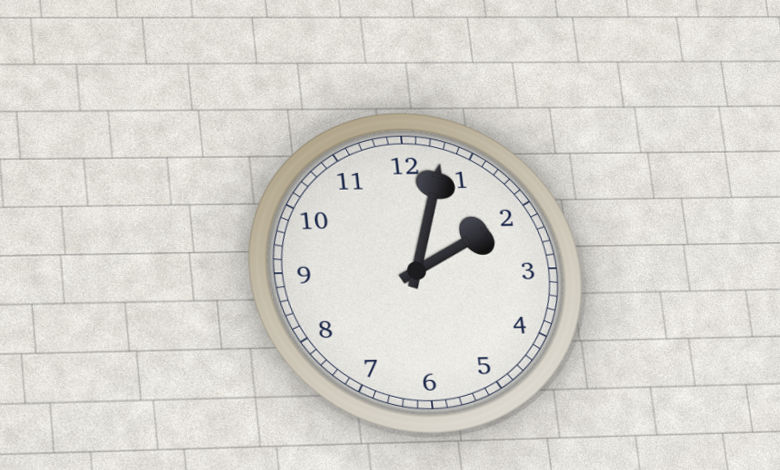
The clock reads 2h03
